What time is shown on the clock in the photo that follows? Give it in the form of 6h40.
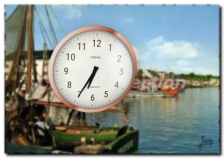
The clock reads 6h35
